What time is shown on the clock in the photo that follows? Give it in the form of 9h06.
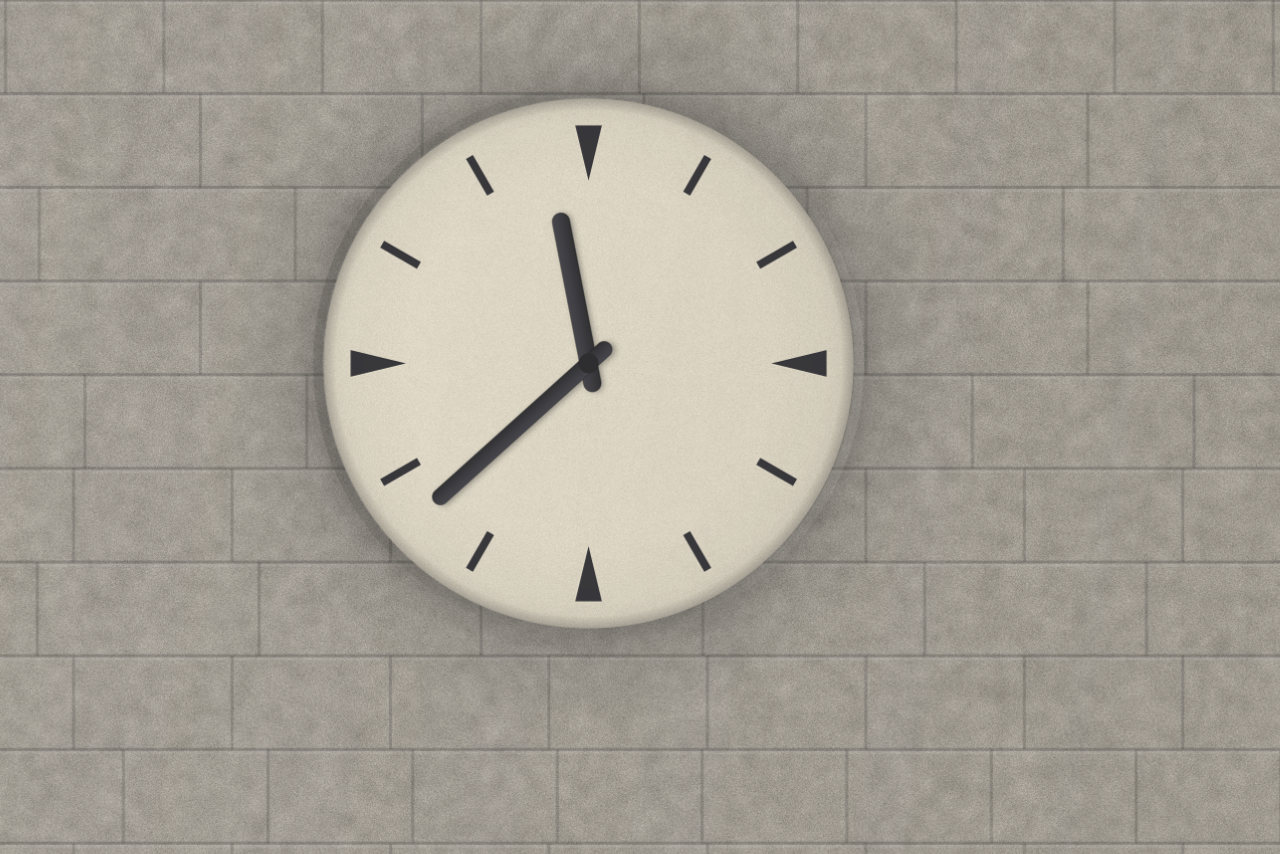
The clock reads 11h38
